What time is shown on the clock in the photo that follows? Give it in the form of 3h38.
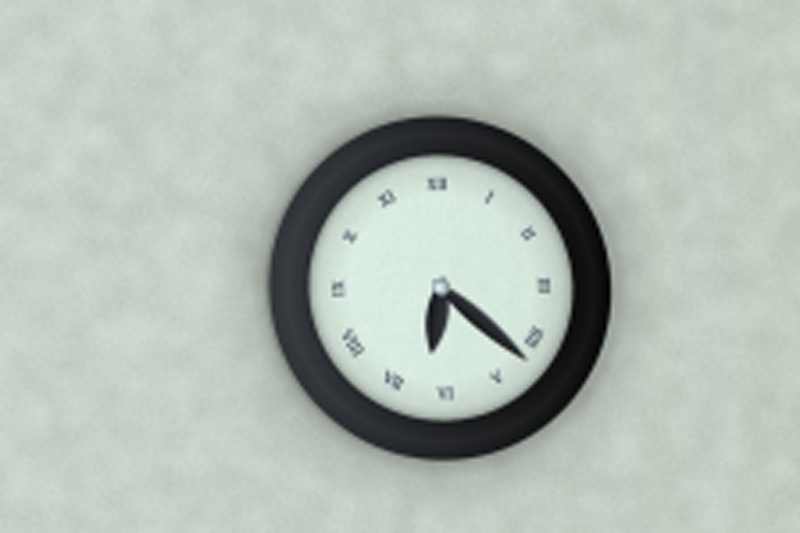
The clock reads 6h22
